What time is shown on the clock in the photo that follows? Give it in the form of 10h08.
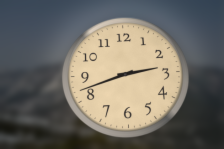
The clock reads 2h42
